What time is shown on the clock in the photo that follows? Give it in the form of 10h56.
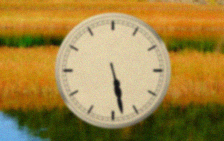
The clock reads 5h28
